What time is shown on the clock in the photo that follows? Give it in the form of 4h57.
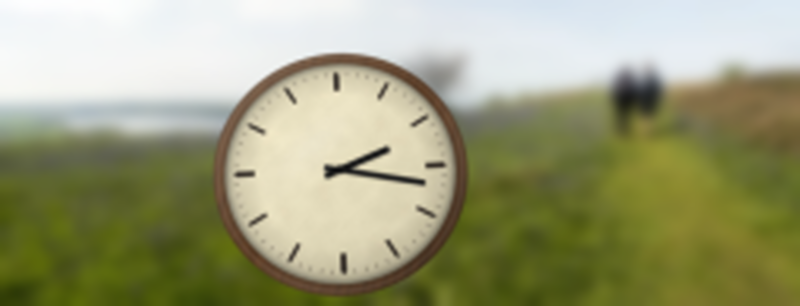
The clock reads 2h17
